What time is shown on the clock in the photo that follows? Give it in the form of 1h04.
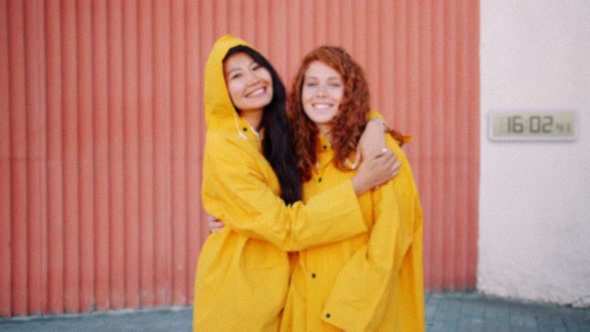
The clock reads 16h02
